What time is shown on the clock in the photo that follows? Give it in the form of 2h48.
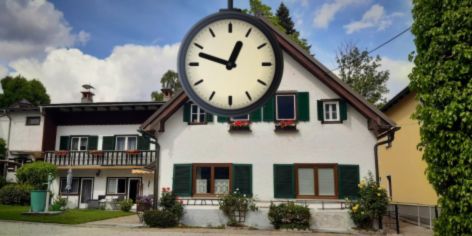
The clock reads 12h48
